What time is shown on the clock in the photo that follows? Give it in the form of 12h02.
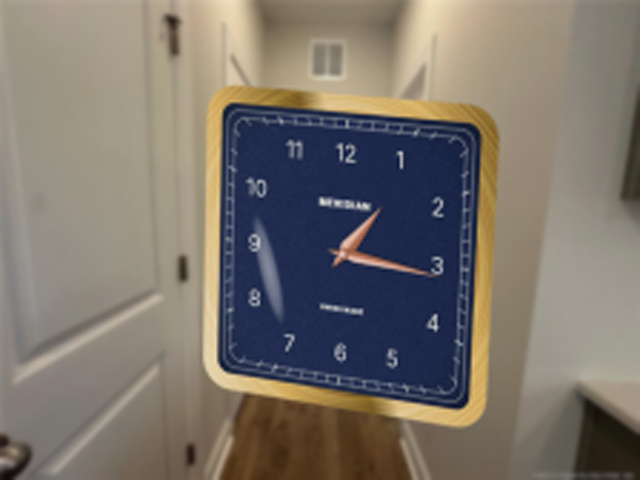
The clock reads 1h16
